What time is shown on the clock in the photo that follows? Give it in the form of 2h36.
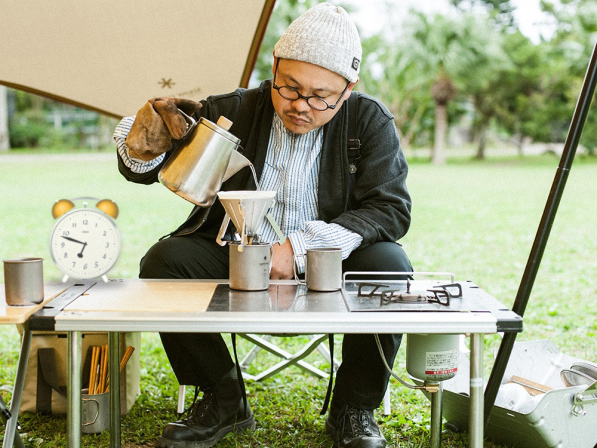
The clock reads 6h48
